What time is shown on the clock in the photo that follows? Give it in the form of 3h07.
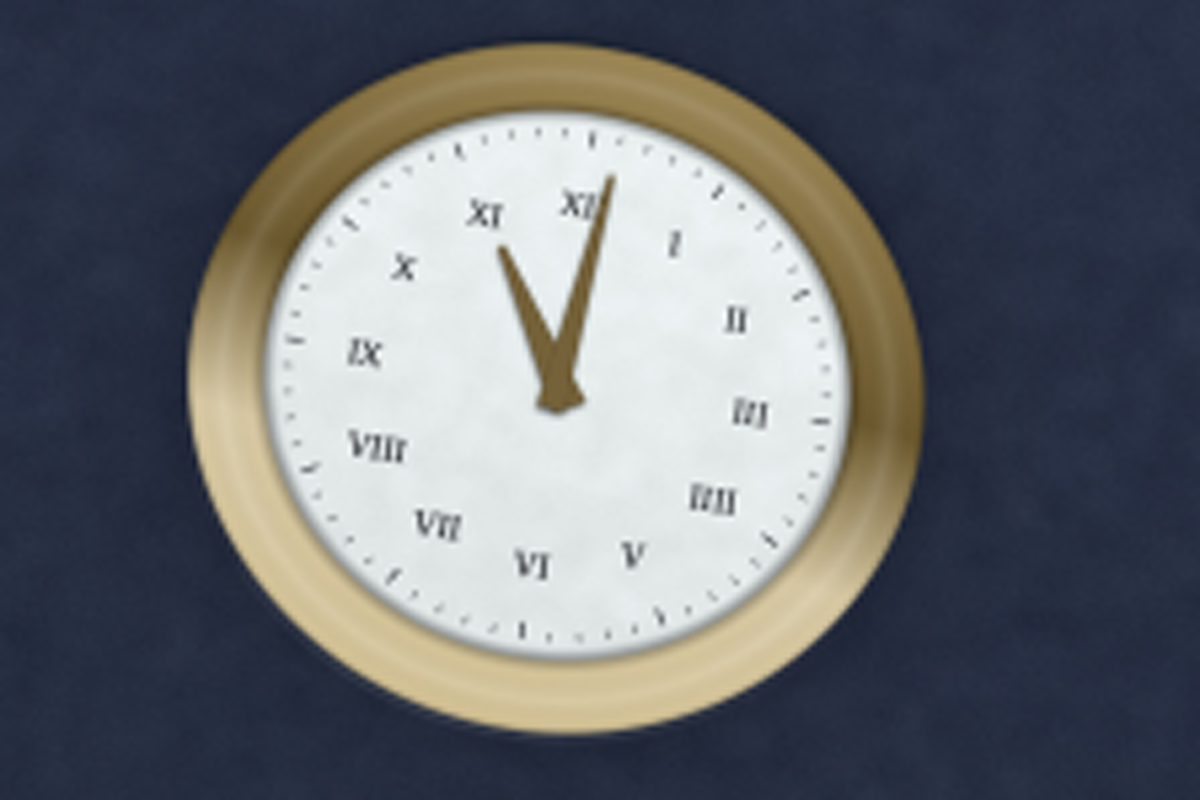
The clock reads 11h01
